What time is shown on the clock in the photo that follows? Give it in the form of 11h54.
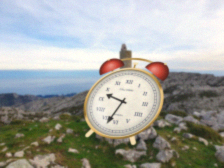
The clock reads 9h33
